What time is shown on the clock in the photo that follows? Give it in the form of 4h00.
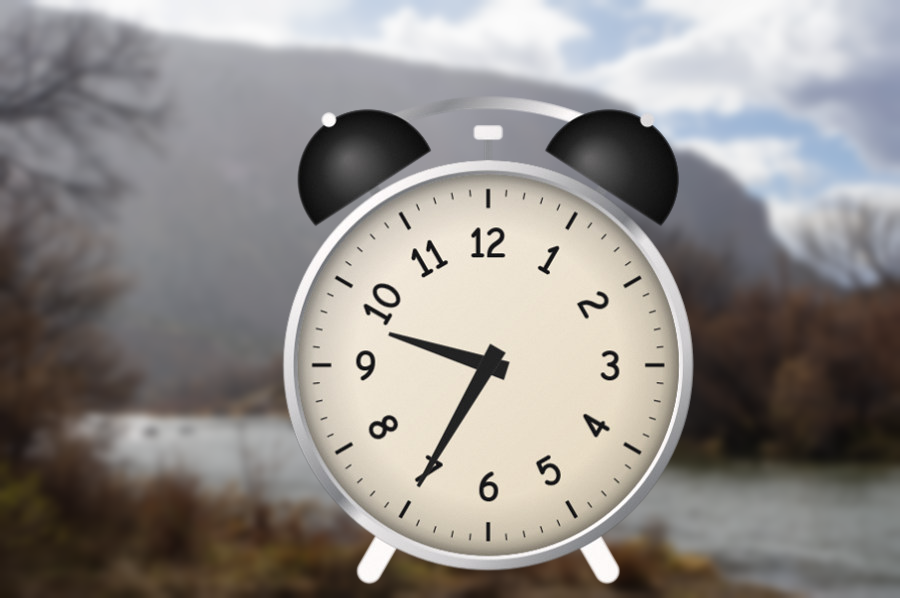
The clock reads 9h35
